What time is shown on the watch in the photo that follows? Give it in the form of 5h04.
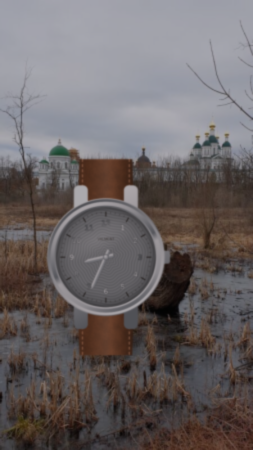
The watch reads 8h34
